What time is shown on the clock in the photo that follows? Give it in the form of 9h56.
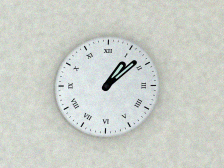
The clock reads 1h08
